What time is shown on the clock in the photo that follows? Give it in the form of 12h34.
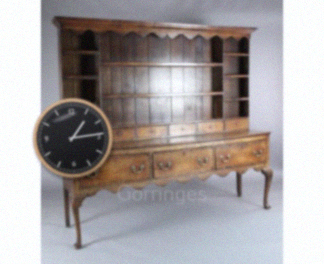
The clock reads 1h14
